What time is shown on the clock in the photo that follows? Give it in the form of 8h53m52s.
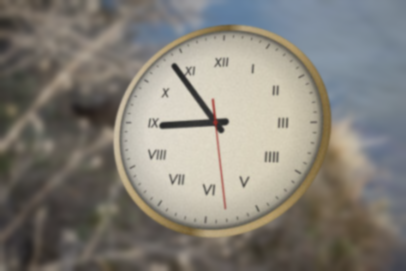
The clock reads 8h53m28s
